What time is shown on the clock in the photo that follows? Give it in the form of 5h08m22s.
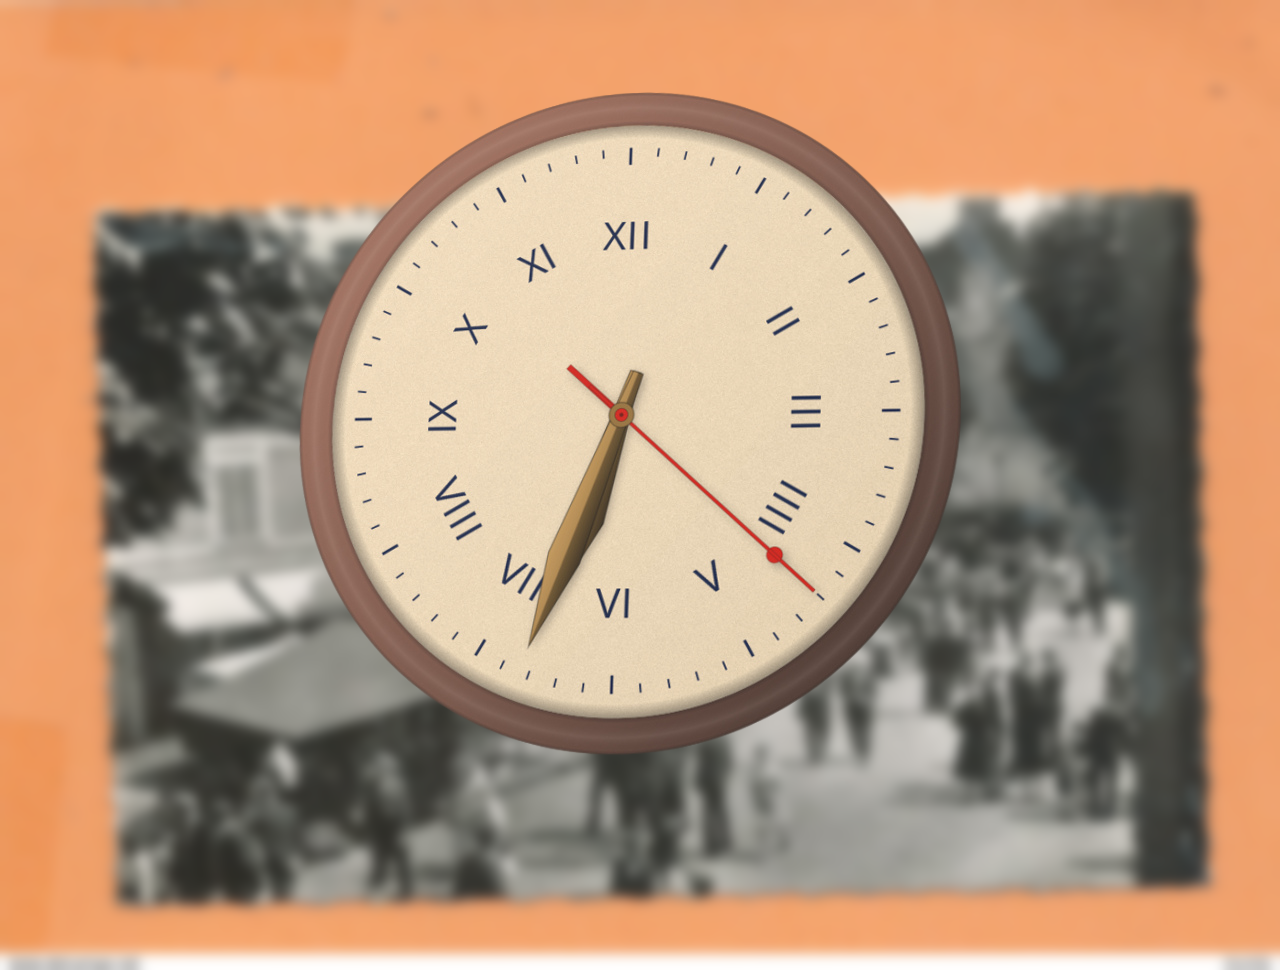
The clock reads 6h33m22s
